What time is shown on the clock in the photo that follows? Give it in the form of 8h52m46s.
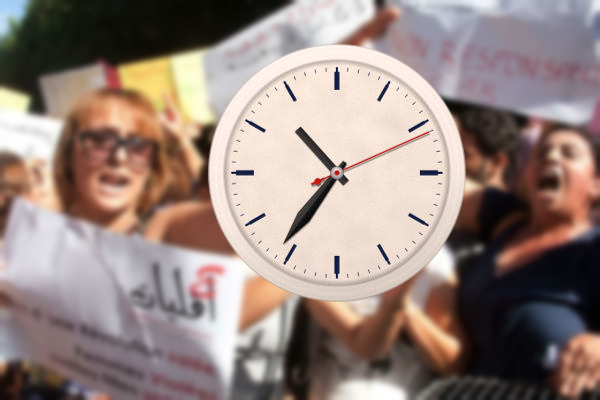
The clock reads 10h36m11s
